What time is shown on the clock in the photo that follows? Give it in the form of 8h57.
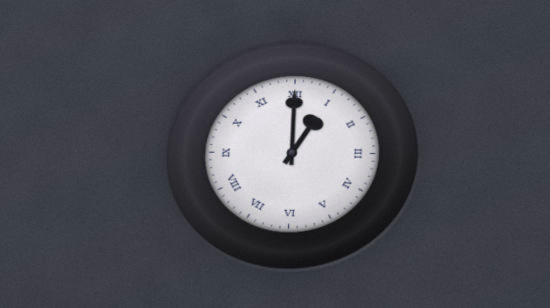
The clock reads 1h00
